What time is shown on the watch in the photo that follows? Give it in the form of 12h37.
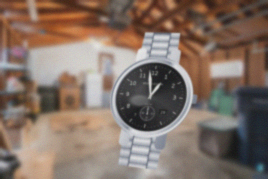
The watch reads 12h58
